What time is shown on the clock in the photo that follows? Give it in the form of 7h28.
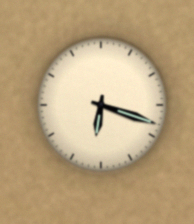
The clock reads 6h18
